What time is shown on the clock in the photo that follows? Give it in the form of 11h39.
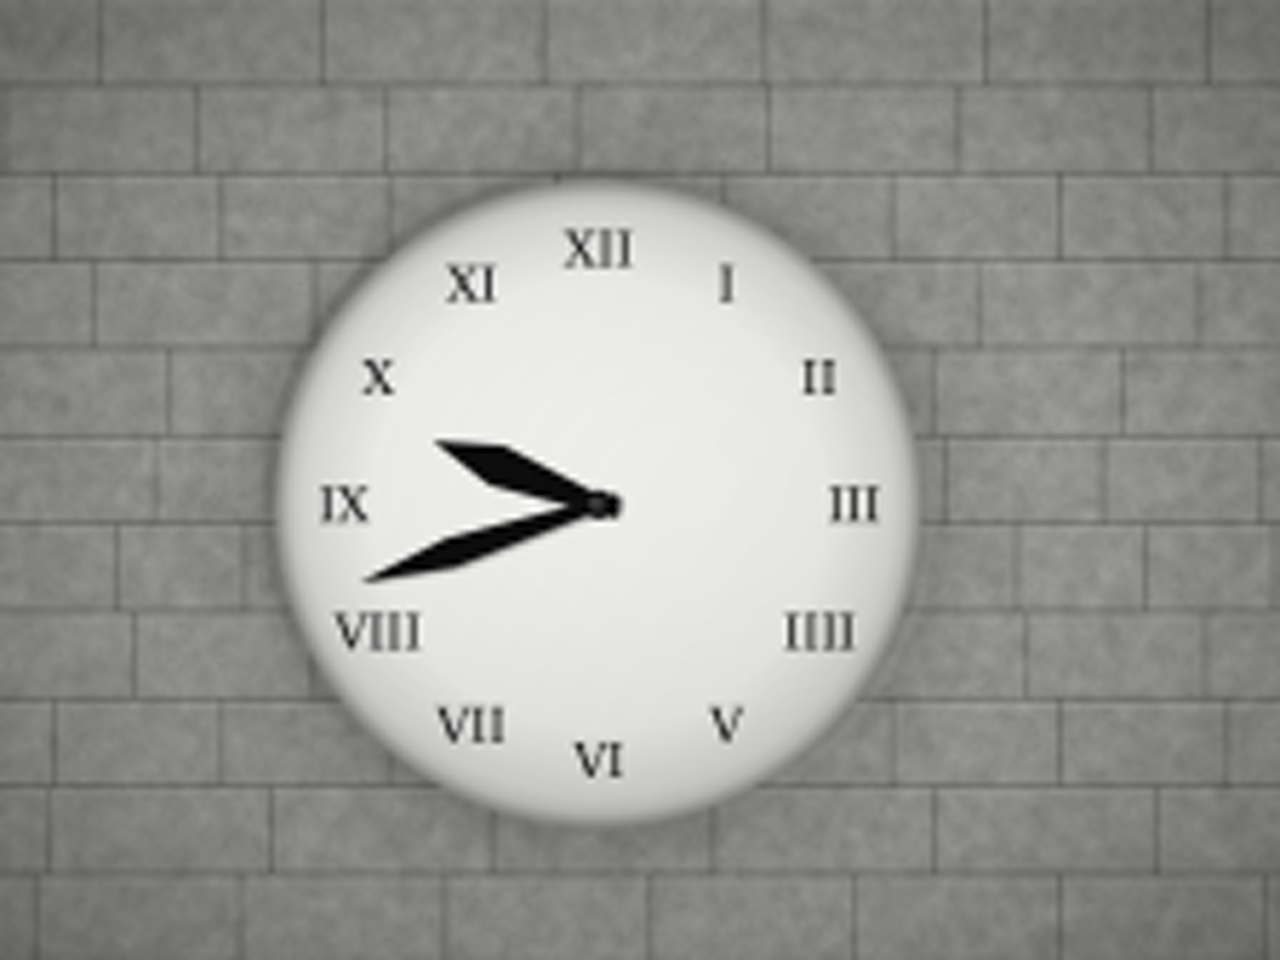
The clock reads 9h42
